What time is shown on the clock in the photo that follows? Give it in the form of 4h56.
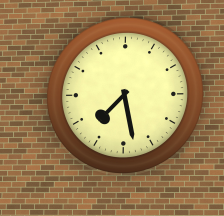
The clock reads 7h28
